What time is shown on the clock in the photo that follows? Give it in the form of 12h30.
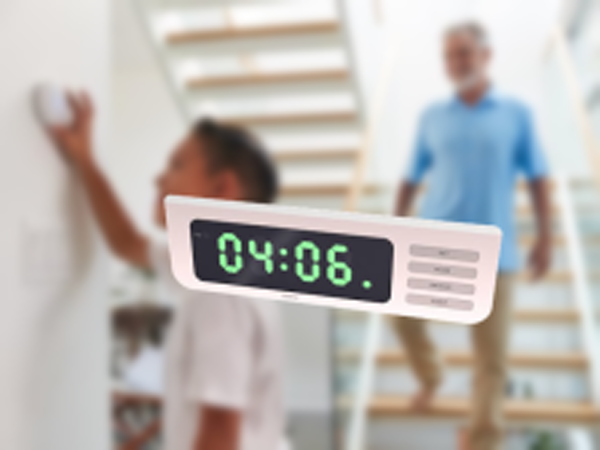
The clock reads 4h06
